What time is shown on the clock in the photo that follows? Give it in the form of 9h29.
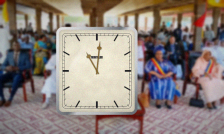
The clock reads 11h01
